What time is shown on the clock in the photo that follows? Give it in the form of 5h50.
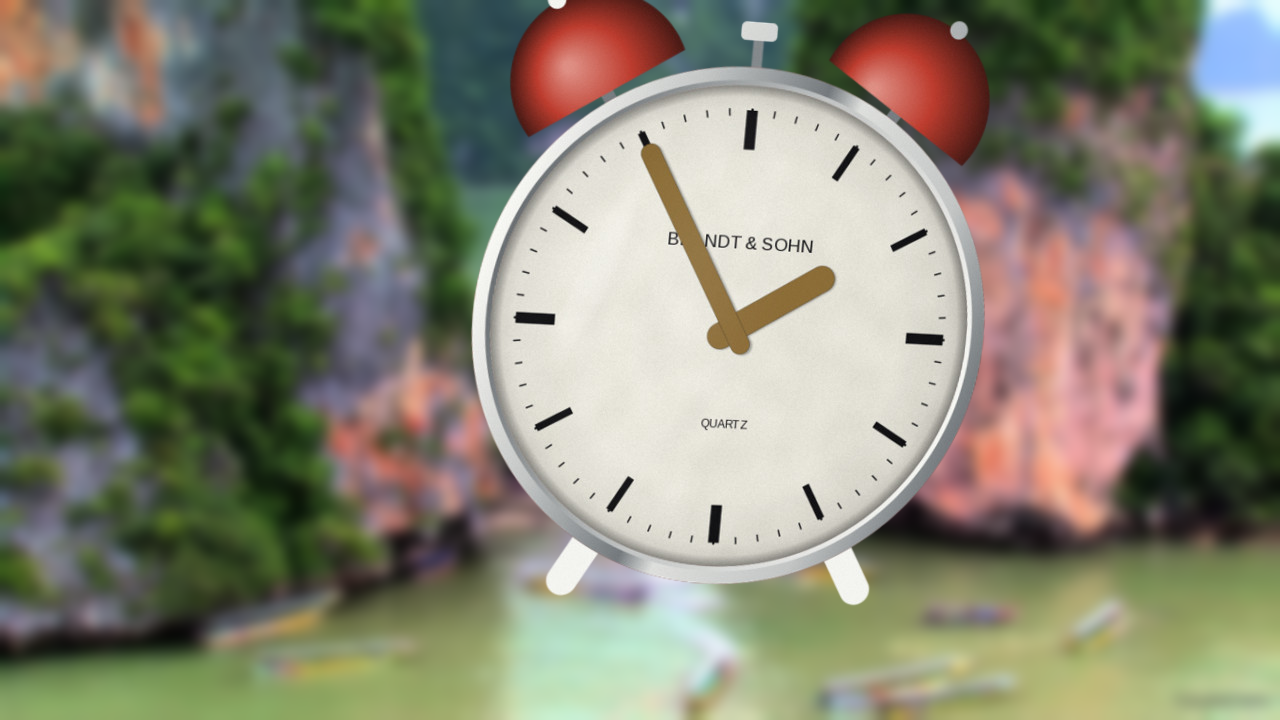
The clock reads 1h55
